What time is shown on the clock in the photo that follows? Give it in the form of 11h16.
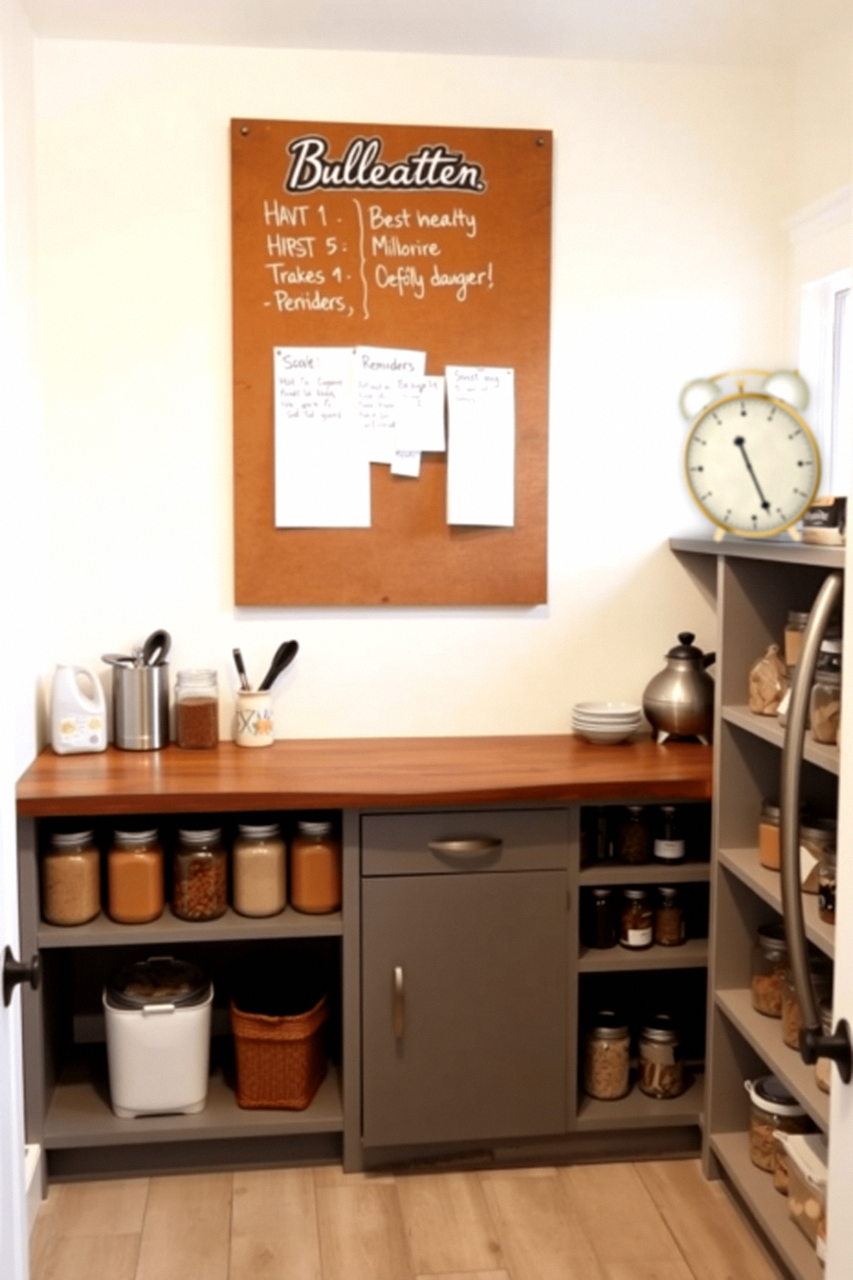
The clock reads 11h27
